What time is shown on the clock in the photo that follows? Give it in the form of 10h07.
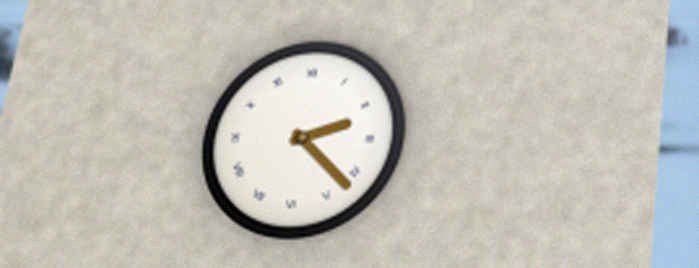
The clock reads 2h22
